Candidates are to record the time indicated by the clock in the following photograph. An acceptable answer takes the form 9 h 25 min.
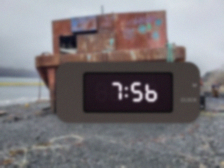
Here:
7 h 56 min
